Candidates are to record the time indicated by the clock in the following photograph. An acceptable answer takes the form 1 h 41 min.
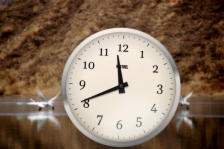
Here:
11 h 41 min
